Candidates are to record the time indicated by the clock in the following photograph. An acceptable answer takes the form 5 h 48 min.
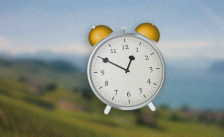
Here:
12 h 50 min
